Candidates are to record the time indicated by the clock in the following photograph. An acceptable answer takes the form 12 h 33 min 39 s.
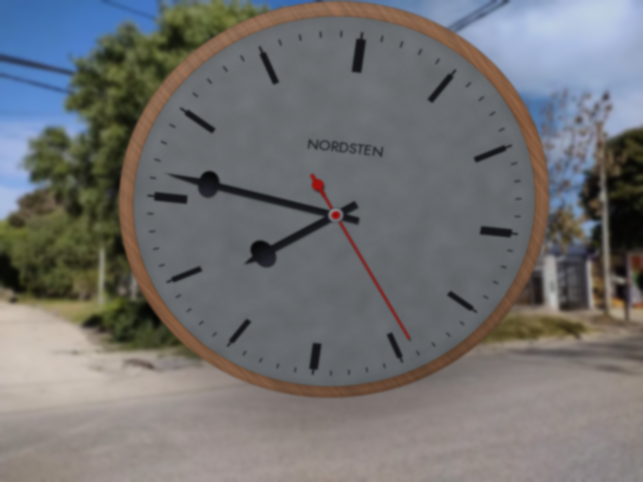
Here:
7 h 46 min 24 s
